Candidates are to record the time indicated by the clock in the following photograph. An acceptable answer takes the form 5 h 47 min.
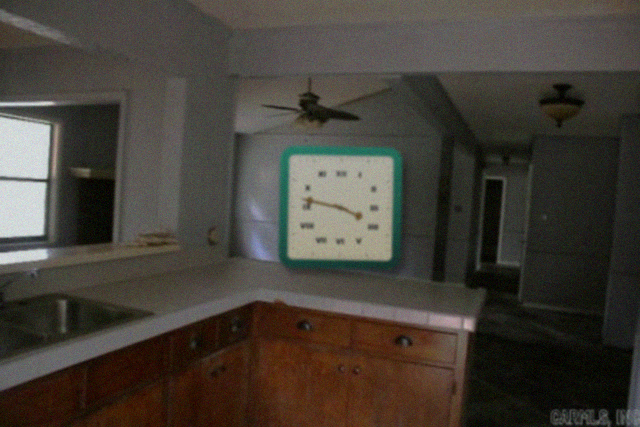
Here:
3 h 47 min
